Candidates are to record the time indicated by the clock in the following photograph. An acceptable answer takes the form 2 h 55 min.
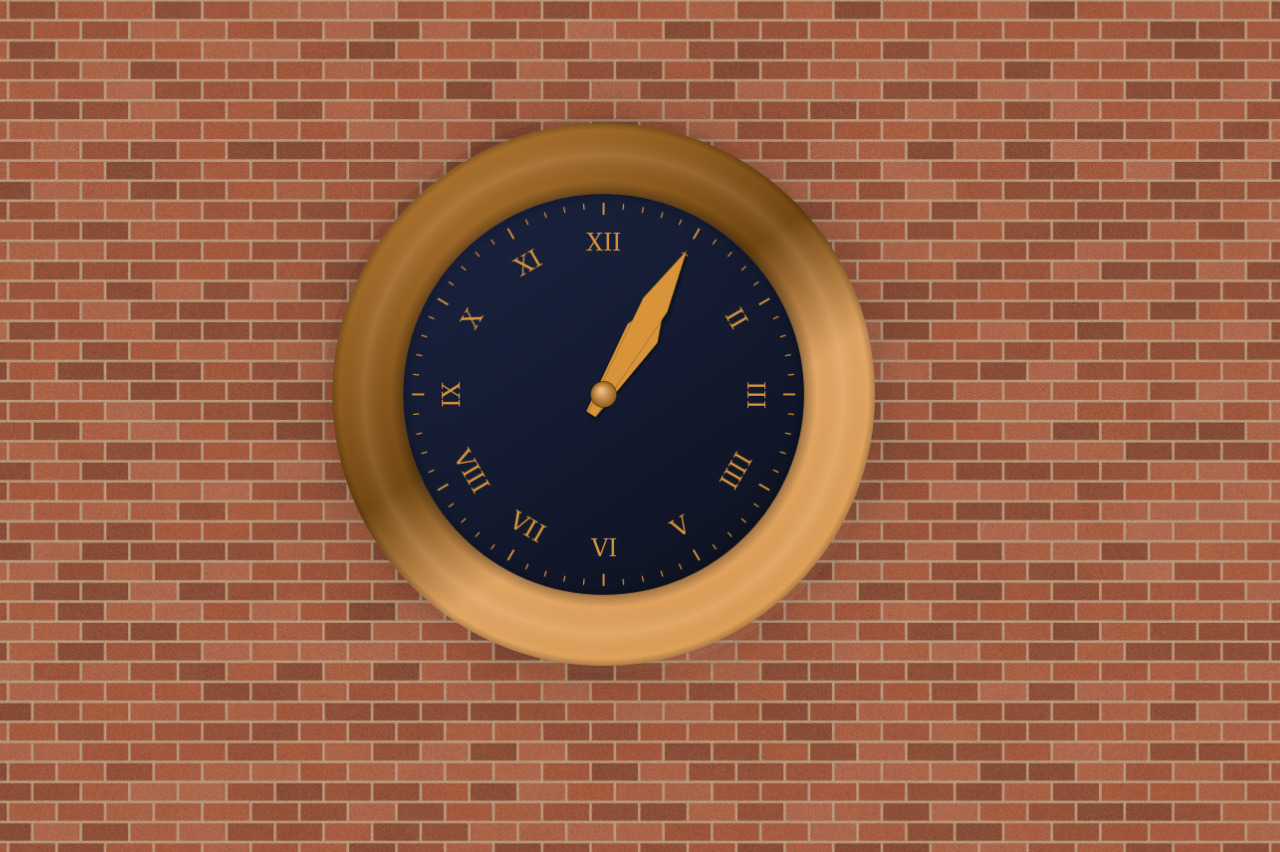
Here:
1 h 05 min
